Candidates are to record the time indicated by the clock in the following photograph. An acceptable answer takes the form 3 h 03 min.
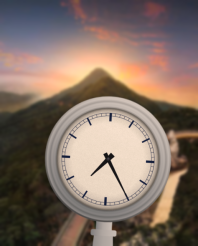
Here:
7 h 25 min
